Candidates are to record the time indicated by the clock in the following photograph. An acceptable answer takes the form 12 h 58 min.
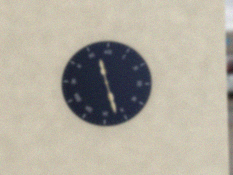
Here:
11 h 27 min
